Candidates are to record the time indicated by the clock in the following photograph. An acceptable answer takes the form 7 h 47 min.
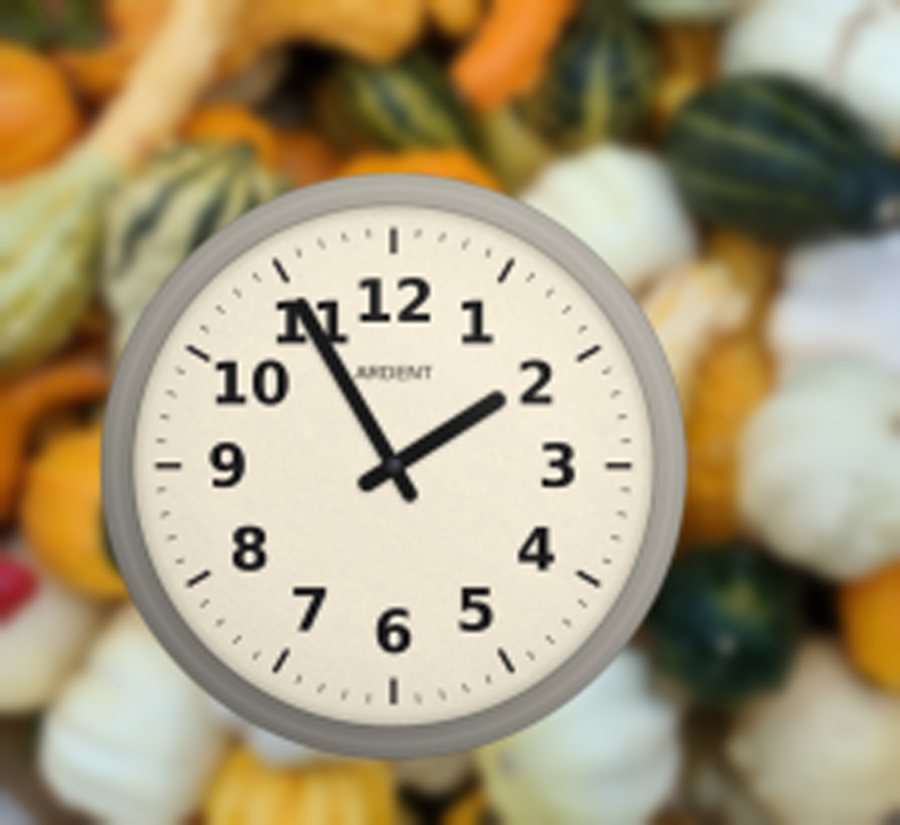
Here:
1 h 55 min
